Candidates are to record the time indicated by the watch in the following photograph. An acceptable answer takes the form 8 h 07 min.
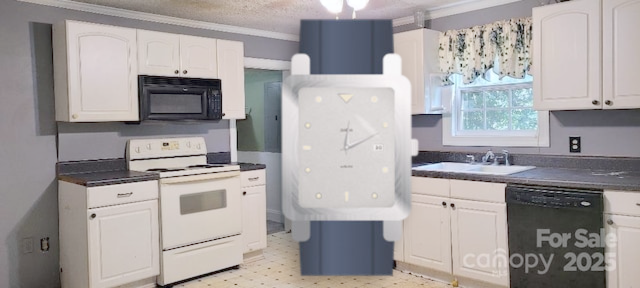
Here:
12 h 11 min
